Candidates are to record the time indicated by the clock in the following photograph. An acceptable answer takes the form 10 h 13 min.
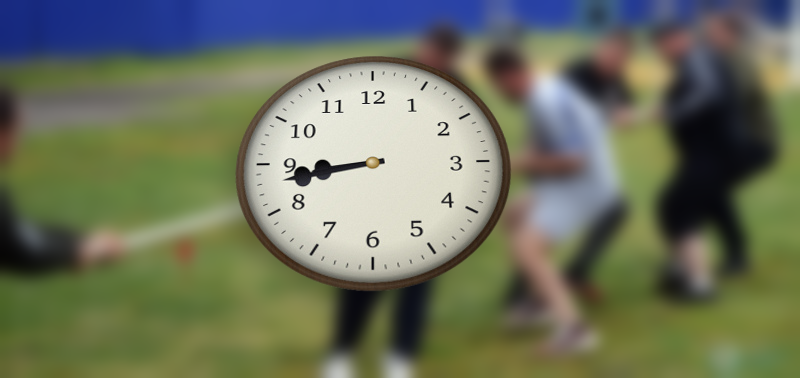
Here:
8 h 43 min
